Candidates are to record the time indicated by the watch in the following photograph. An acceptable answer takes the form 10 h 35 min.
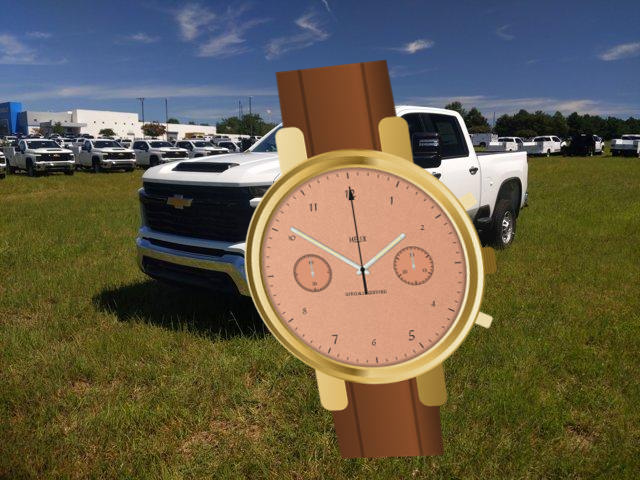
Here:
1 h 51 min
